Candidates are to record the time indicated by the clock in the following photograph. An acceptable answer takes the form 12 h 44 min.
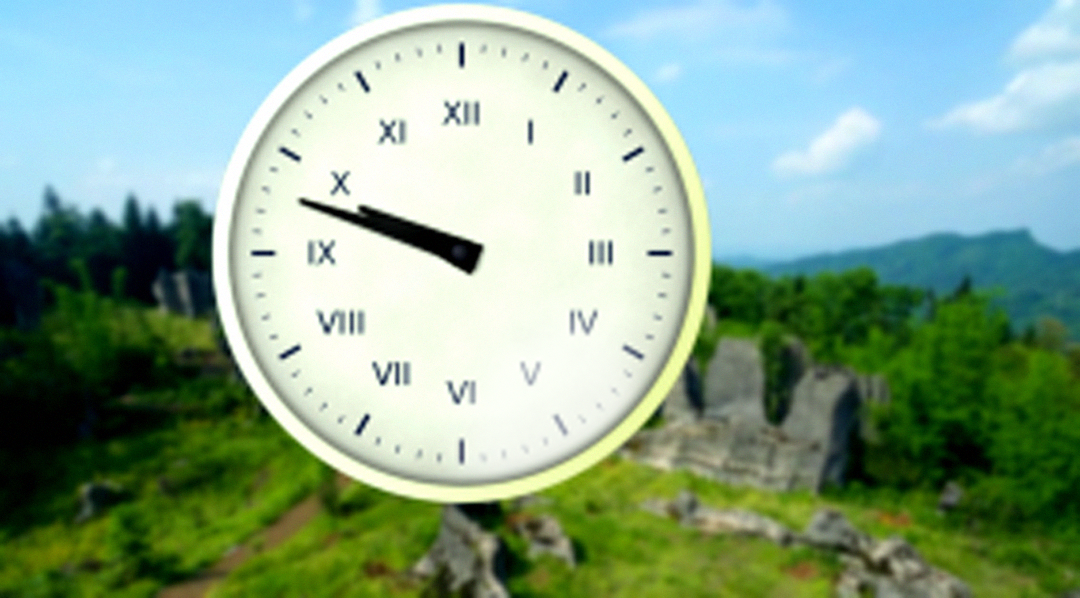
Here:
9 h 48 min
